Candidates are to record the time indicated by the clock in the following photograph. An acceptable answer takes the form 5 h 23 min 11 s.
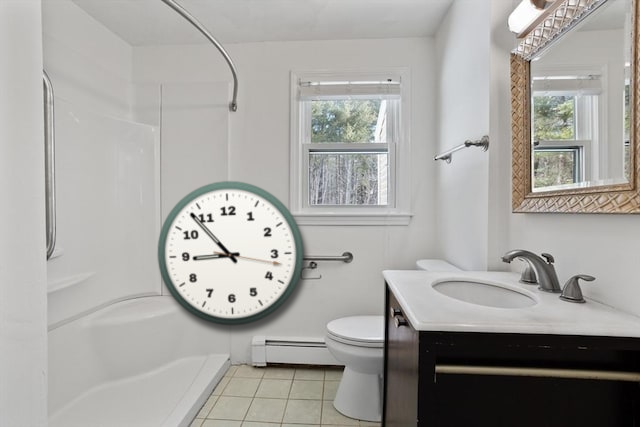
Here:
8 h 53 min 17 s
